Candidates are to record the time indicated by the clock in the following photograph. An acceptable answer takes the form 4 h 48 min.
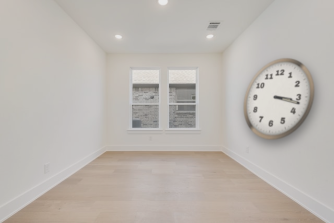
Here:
3 h 17 min
